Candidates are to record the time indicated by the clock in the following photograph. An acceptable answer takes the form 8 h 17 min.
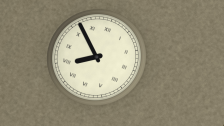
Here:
7 h 52 min
